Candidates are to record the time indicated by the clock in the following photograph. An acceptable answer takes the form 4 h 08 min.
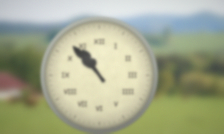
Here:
10 h 53 min
